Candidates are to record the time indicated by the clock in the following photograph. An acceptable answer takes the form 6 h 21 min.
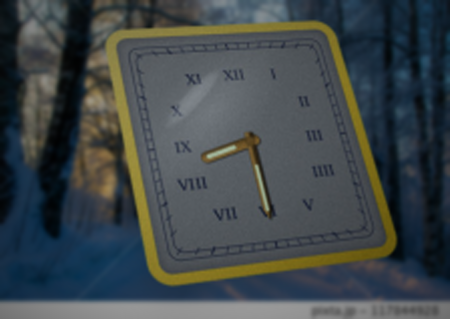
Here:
8 h 30 min
